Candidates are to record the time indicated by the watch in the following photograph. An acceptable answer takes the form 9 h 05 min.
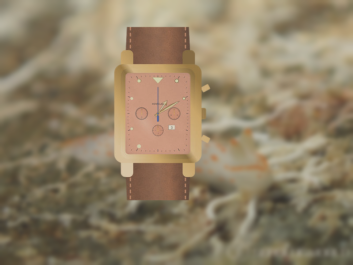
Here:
1 h 10 min
